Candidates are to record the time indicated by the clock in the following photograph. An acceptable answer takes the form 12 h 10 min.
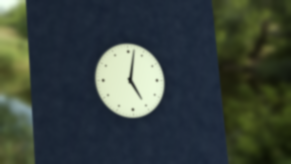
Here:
5 h 02 min
